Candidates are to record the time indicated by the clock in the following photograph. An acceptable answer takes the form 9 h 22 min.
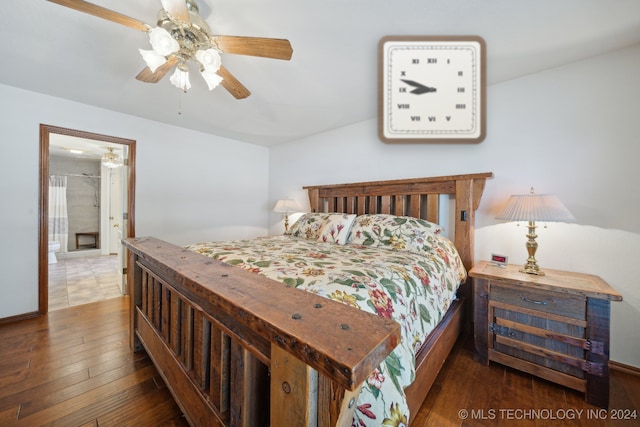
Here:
8 h 48 min
